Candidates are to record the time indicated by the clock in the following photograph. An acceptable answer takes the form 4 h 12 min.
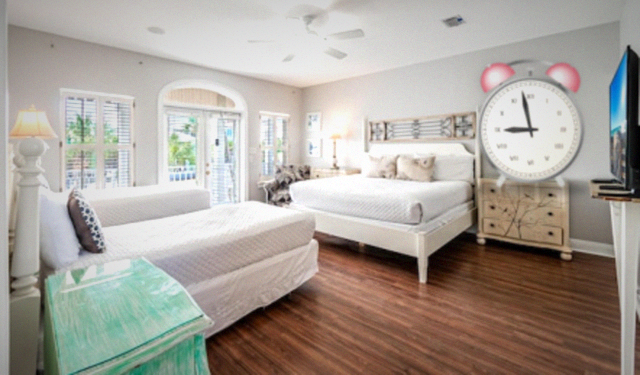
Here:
8 h 58 min
